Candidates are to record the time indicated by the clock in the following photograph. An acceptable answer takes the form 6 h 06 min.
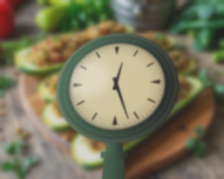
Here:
12 h 27 min
